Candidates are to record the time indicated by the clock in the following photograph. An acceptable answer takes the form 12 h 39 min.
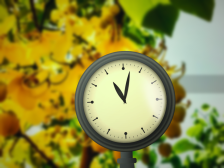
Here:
11 h 02 min
